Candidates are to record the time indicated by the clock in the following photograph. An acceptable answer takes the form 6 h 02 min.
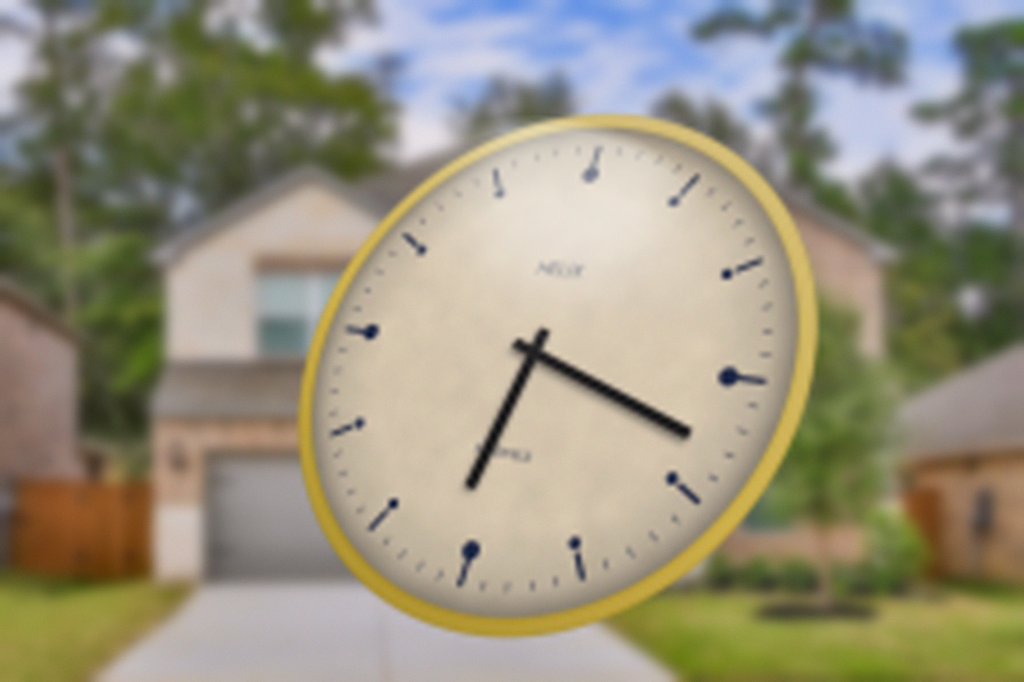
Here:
6 h 18 min
